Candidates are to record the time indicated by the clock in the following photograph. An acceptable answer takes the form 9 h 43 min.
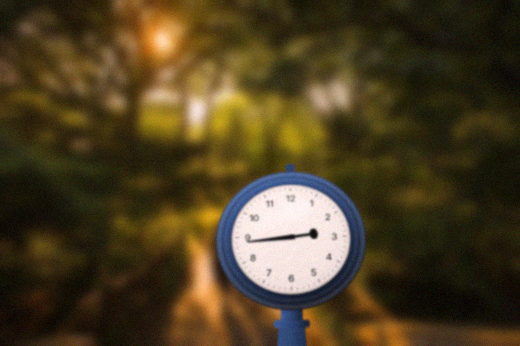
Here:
2 h 44 min
